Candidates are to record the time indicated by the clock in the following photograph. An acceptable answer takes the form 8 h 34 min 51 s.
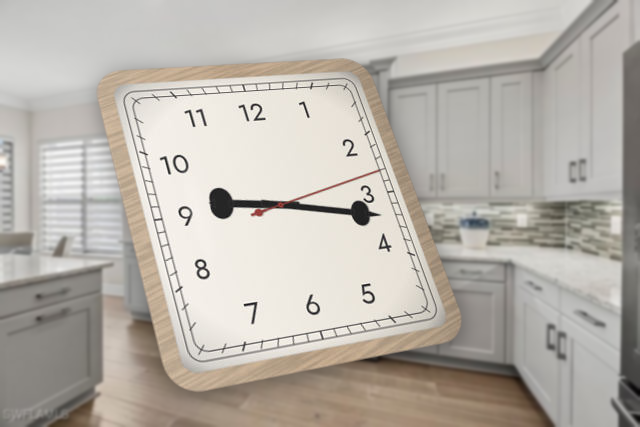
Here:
9 h 17 min 13 s
